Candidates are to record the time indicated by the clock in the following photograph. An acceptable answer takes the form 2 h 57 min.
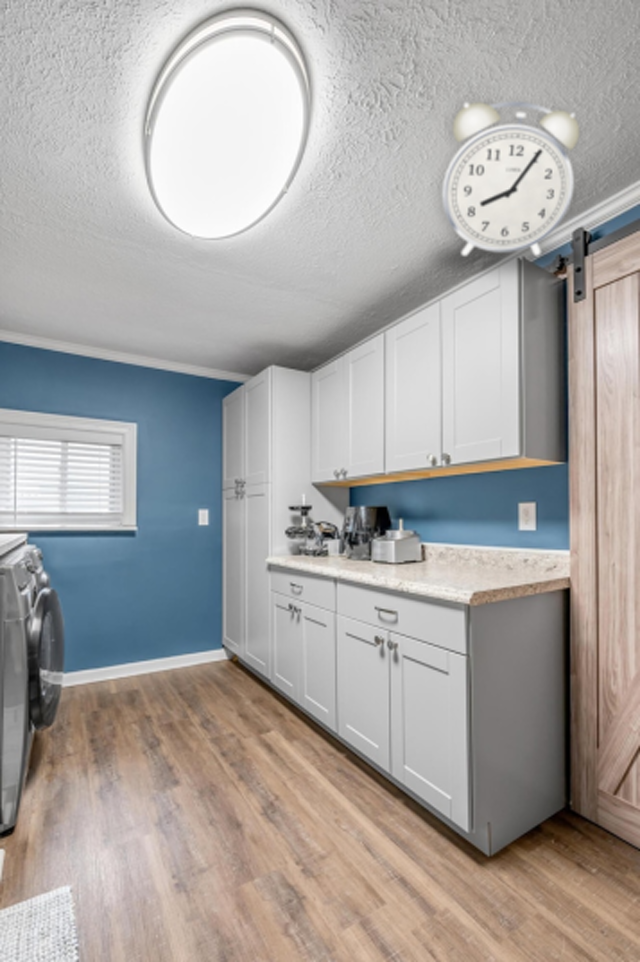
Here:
8 h 05 min
